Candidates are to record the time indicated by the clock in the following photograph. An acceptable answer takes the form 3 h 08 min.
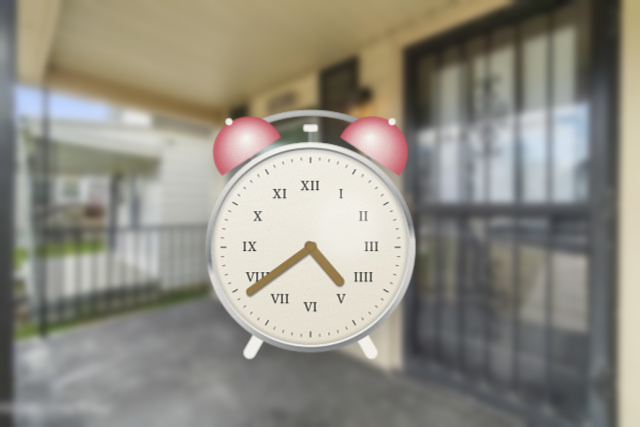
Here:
4 h 39 min
